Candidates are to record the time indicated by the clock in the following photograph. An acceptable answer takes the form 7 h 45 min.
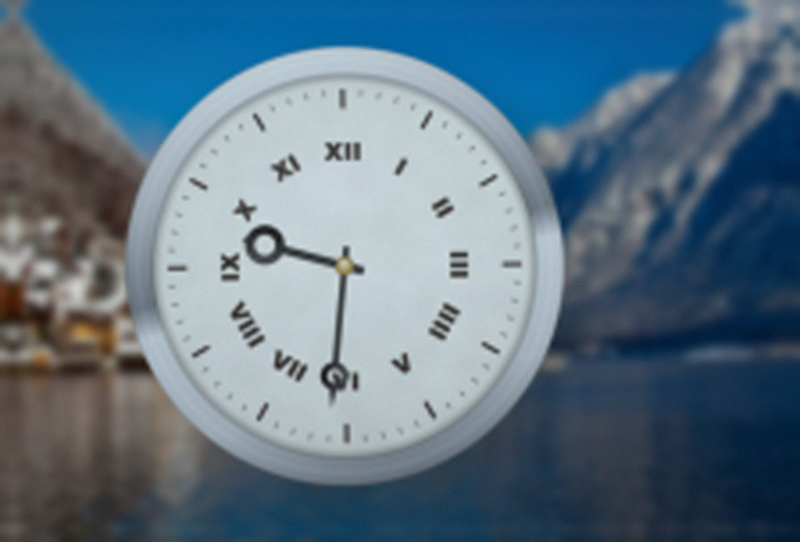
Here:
9 h 31 min
